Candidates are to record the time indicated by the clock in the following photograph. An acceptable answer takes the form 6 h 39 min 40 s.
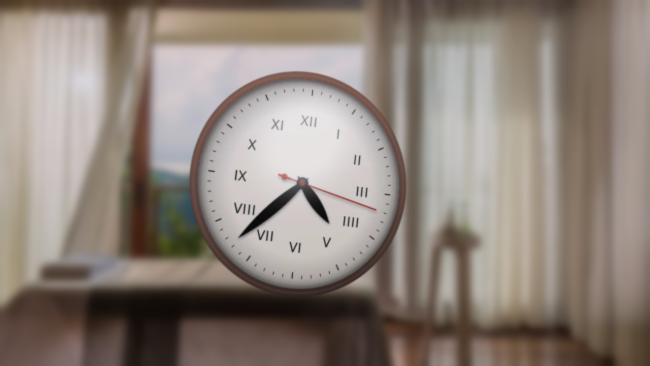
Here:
4 h 37 min 17 s
